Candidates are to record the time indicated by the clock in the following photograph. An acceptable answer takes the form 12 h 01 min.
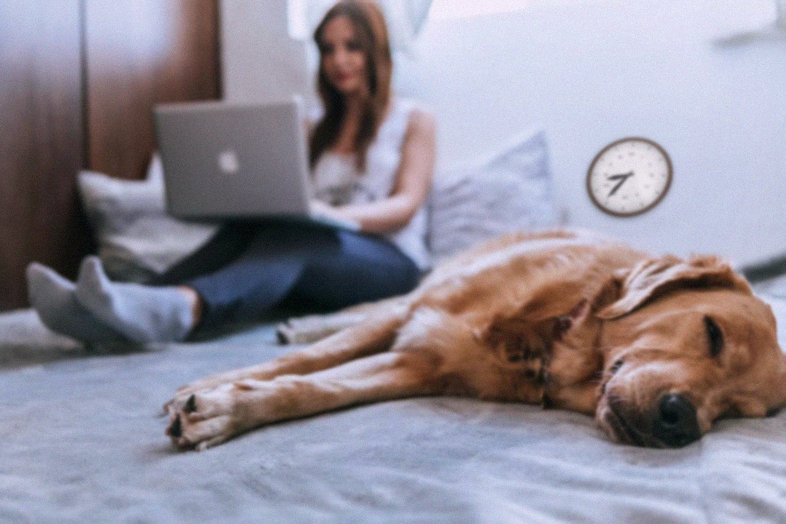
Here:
8 h 36 min
